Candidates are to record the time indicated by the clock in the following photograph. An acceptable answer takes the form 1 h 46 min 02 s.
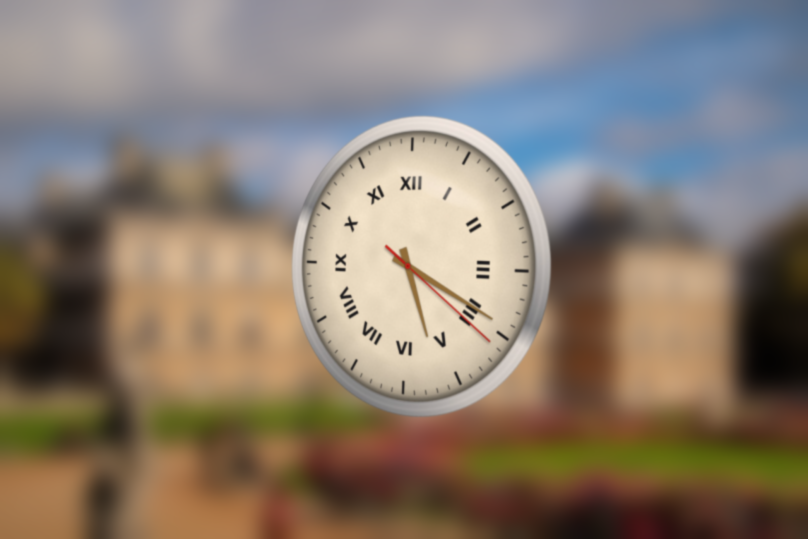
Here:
5 h 19 min 21 s
